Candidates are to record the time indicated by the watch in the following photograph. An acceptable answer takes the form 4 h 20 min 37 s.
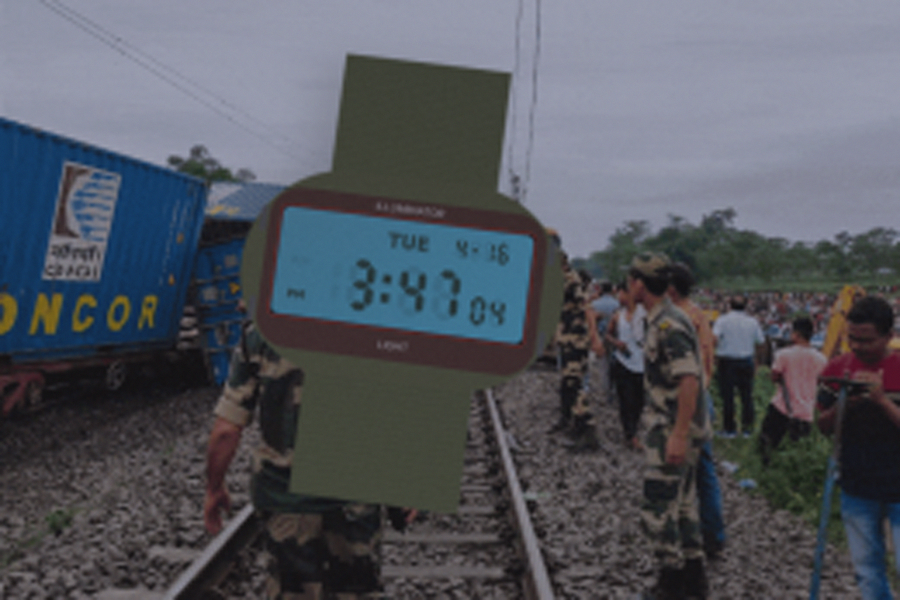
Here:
3 h 47 min 04 s
